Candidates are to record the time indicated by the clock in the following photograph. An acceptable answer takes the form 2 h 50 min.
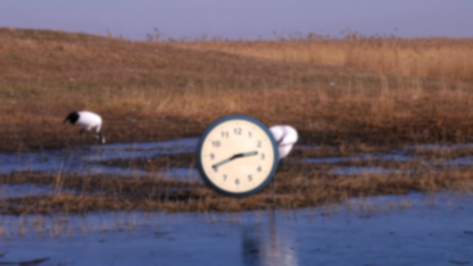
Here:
2 h 41 min
